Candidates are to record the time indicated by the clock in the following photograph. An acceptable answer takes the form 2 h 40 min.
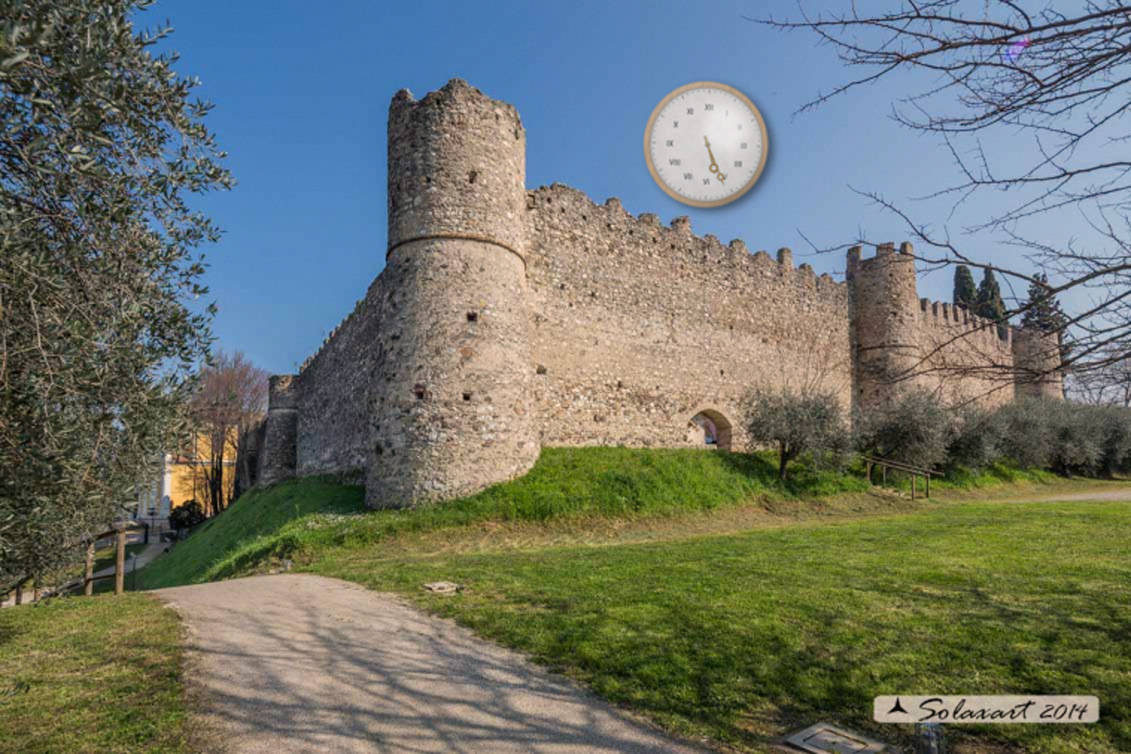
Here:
5 h 26 min
